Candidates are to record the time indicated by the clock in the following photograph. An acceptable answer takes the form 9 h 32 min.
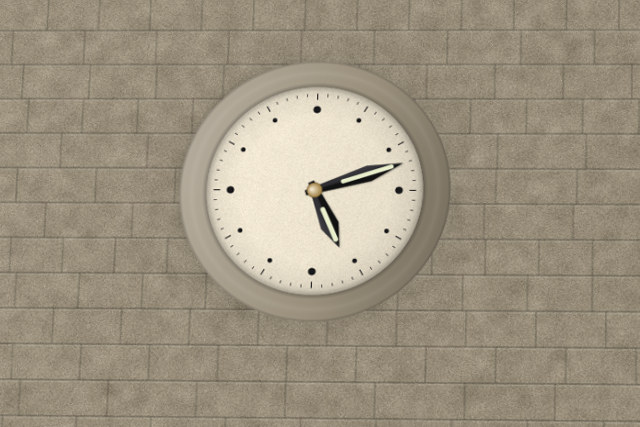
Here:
5 h 12 min
